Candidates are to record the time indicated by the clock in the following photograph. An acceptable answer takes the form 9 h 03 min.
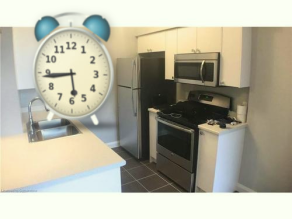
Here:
5 h 44 min
